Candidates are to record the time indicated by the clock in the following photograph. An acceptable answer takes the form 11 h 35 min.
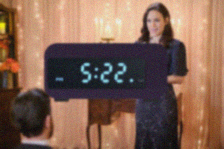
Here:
5 h 22 min
